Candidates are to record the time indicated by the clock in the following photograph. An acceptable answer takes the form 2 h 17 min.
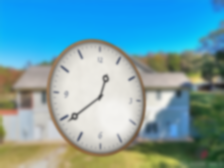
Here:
12 h 39 min
